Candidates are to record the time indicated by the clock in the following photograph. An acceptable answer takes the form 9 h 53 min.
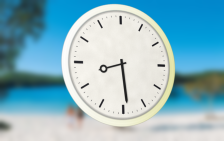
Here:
8 h 29 min
